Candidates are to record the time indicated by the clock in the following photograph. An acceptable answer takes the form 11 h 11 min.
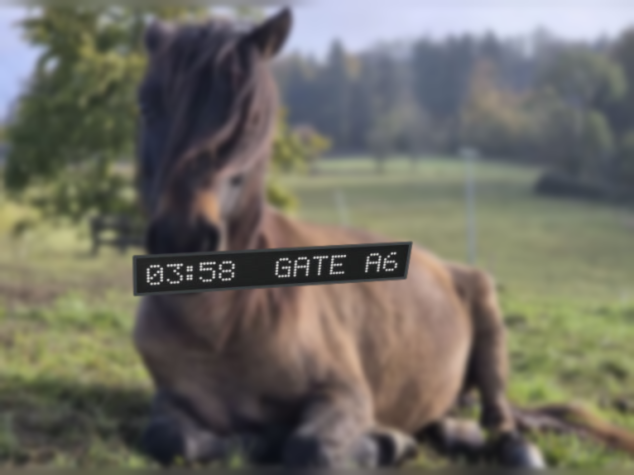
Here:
3 h 58 min
